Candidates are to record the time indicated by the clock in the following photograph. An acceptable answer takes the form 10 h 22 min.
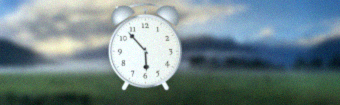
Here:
5 h 53 min
